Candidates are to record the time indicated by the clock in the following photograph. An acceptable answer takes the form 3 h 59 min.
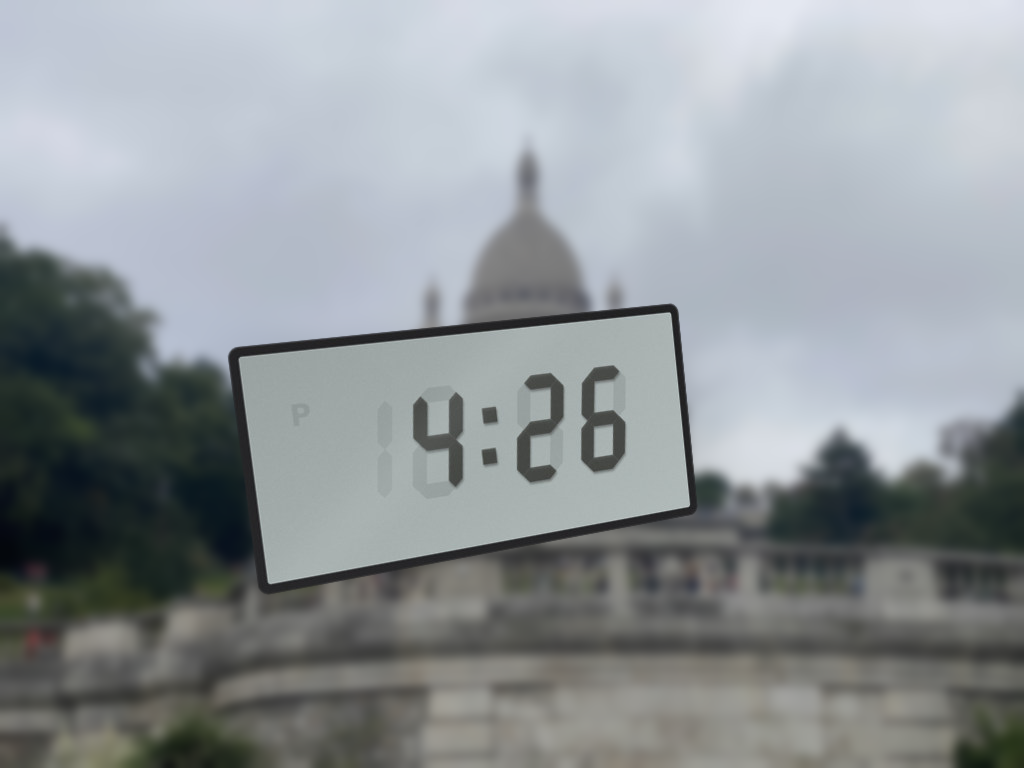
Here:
4 h 26 min
